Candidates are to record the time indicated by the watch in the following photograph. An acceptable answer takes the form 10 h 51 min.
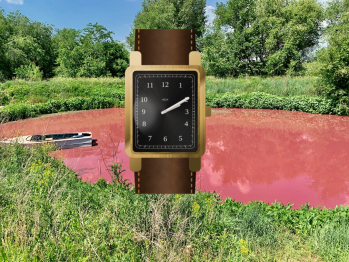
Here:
2 h 10 min
